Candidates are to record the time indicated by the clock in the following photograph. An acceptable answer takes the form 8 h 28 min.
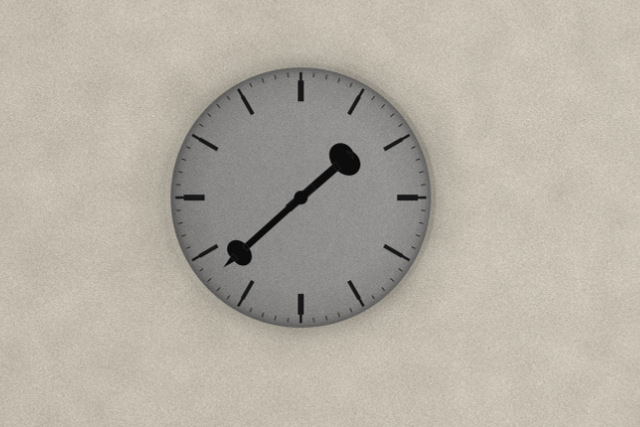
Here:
1 h 38 min
